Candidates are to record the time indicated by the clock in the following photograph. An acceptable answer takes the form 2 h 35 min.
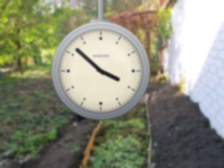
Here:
3 h 52 min
